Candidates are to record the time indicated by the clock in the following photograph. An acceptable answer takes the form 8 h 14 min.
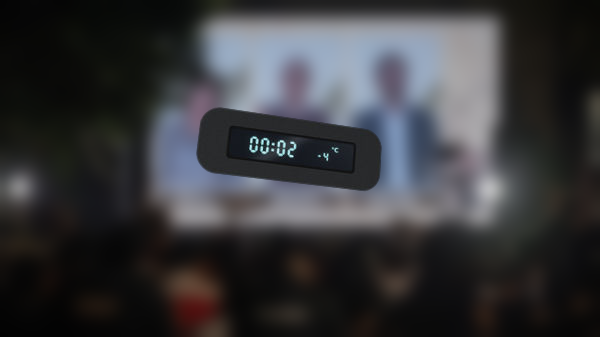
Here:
0 h 02 min
